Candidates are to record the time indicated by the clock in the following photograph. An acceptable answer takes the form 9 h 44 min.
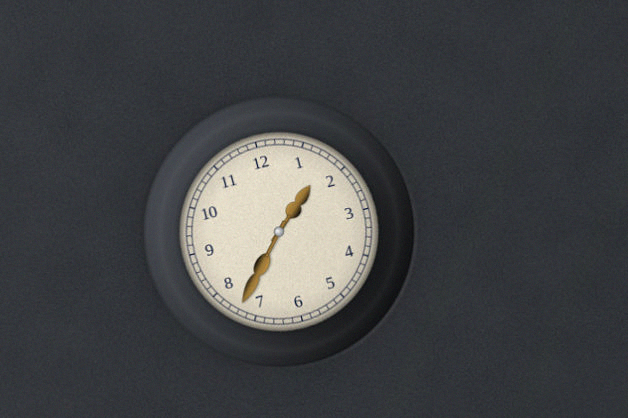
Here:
1 h 37 min
